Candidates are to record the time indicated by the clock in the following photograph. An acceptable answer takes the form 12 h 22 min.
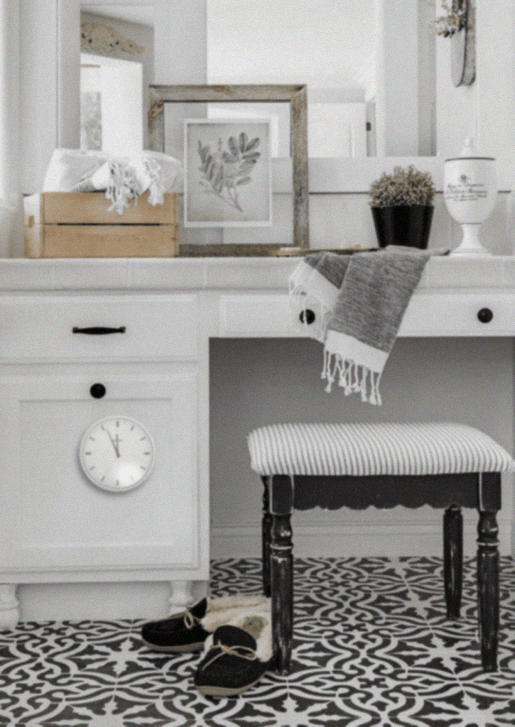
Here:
11 h 56 min
